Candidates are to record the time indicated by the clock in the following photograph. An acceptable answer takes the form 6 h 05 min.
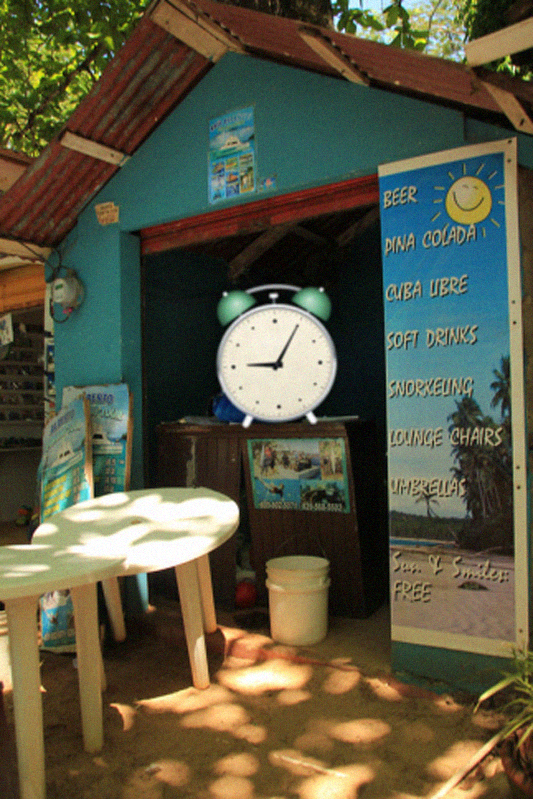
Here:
9 h 05 min
